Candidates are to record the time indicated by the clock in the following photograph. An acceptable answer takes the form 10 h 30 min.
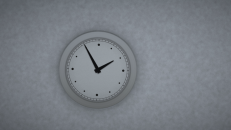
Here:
1 h 55 min
